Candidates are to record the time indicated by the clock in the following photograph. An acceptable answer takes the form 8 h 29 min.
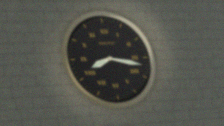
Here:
8 h 17 min
